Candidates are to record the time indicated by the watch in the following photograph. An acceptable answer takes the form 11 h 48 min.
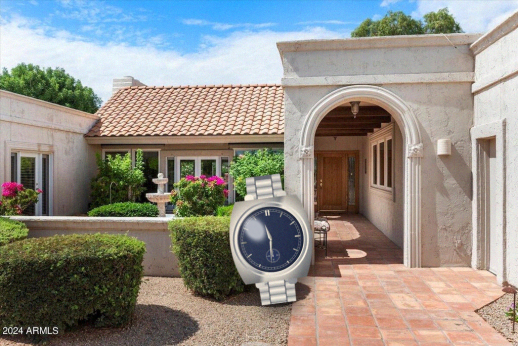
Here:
11 h 31 min
